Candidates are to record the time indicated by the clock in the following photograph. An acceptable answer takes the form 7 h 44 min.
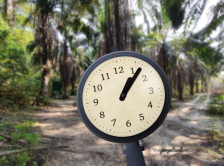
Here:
1 h 07 min
